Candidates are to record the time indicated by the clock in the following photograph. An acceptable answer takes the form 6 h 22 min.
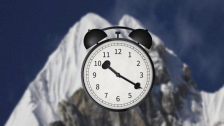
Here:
10 h 20 min
